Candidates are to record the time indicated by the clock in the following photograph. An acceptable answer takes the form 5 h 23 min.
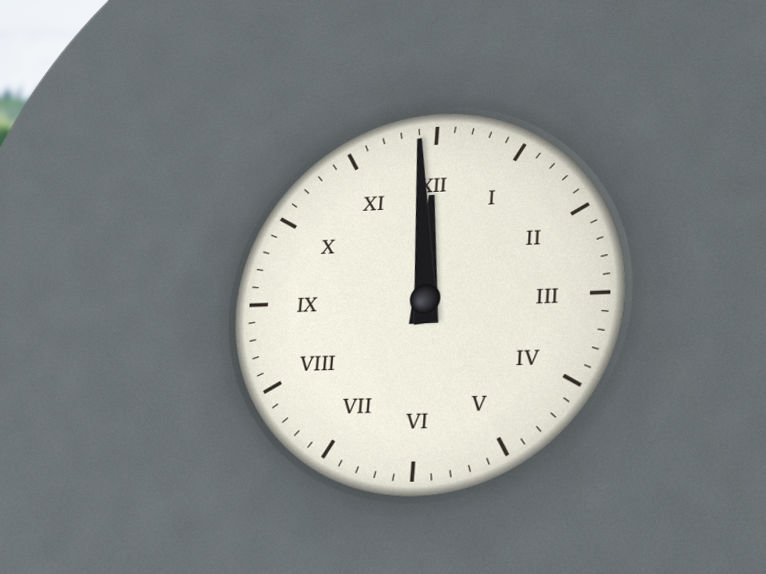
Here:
11 h 59 min
